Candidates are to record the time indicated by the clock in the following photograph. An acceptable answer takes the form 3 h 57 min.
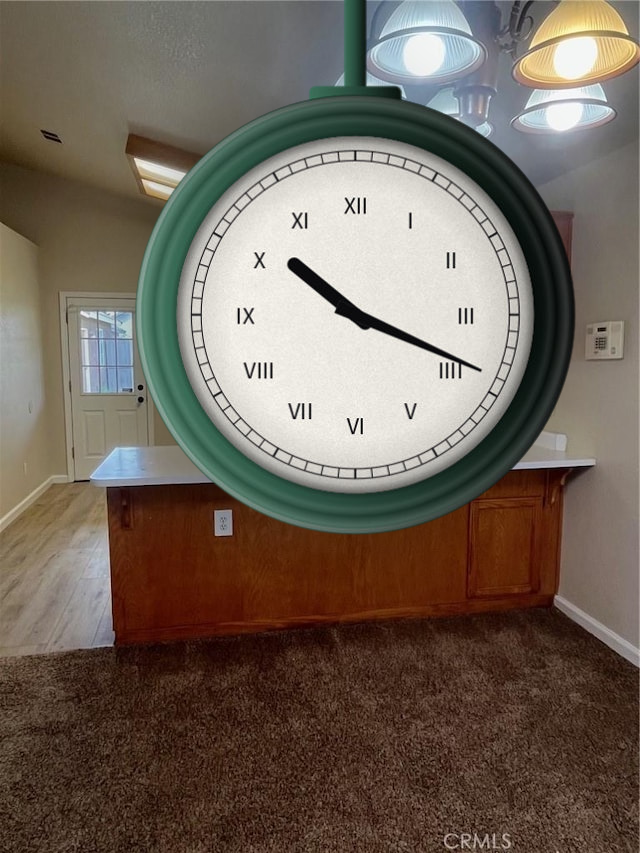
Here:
10 h 19 min
